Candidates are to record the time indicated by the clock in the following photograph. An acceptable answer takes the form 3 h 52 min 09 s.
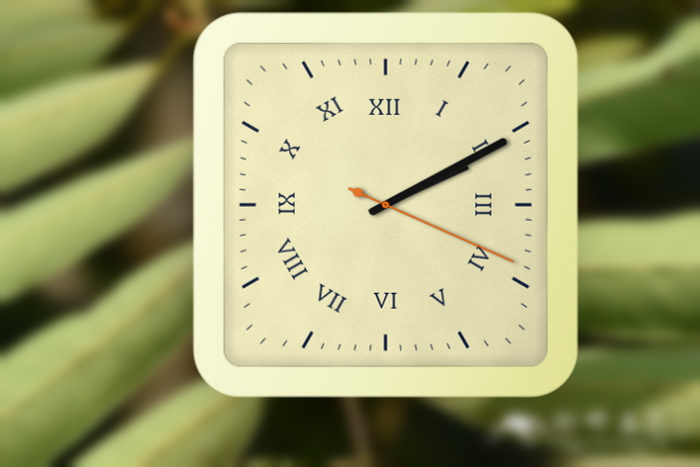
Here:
2 h 10 min 19 s
